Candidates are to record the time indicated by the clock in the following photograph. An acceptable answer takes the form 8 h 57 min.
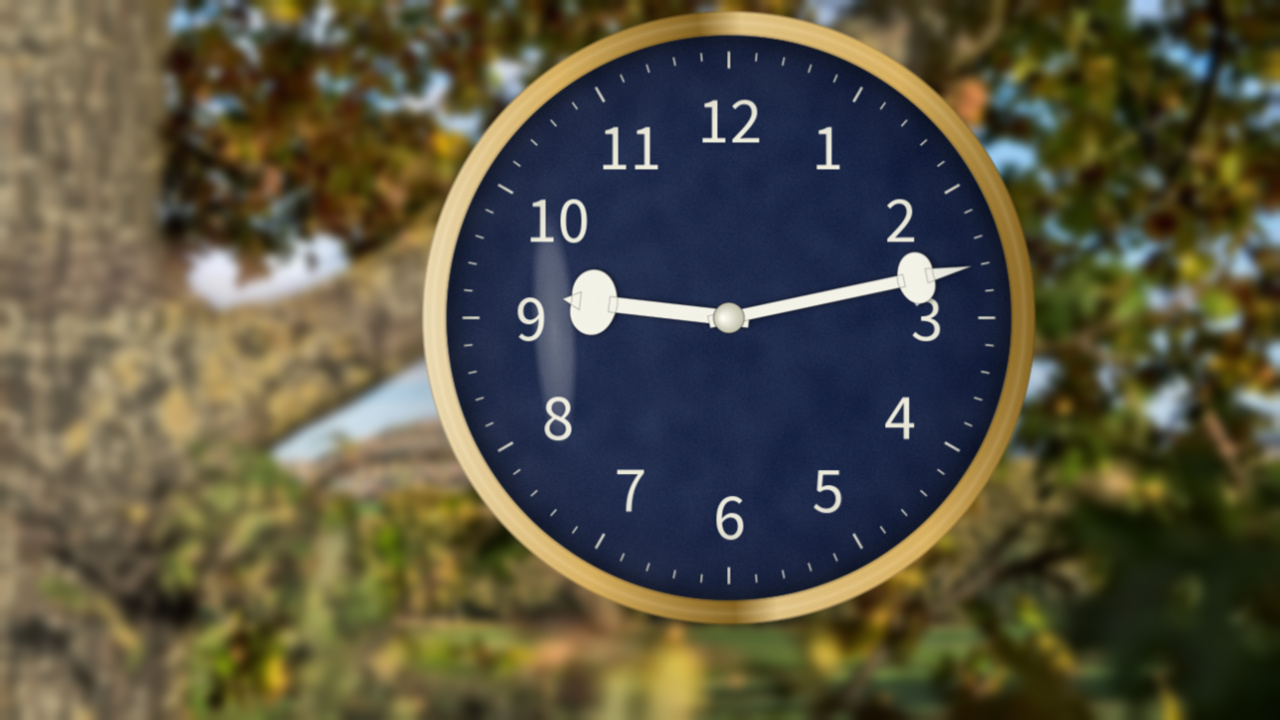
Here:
9 h 13 min
